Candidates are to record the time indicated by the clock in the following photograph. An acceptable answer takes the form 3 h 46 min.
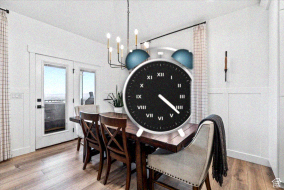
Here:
4 h 22 min
